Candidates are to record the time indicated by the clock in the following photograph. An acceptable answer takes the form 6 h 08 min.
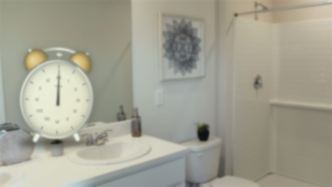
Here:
12 h 00 min
